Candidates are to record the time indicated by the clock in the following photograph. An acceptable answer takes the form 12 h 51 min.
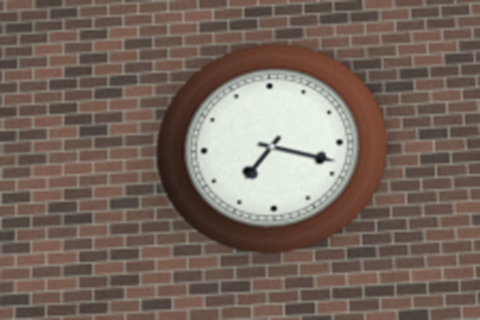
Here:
7 h 18 min
